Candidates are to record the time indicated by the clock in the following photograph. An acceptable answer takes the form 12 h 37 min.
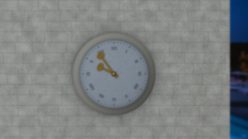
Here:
9 h 54 min
